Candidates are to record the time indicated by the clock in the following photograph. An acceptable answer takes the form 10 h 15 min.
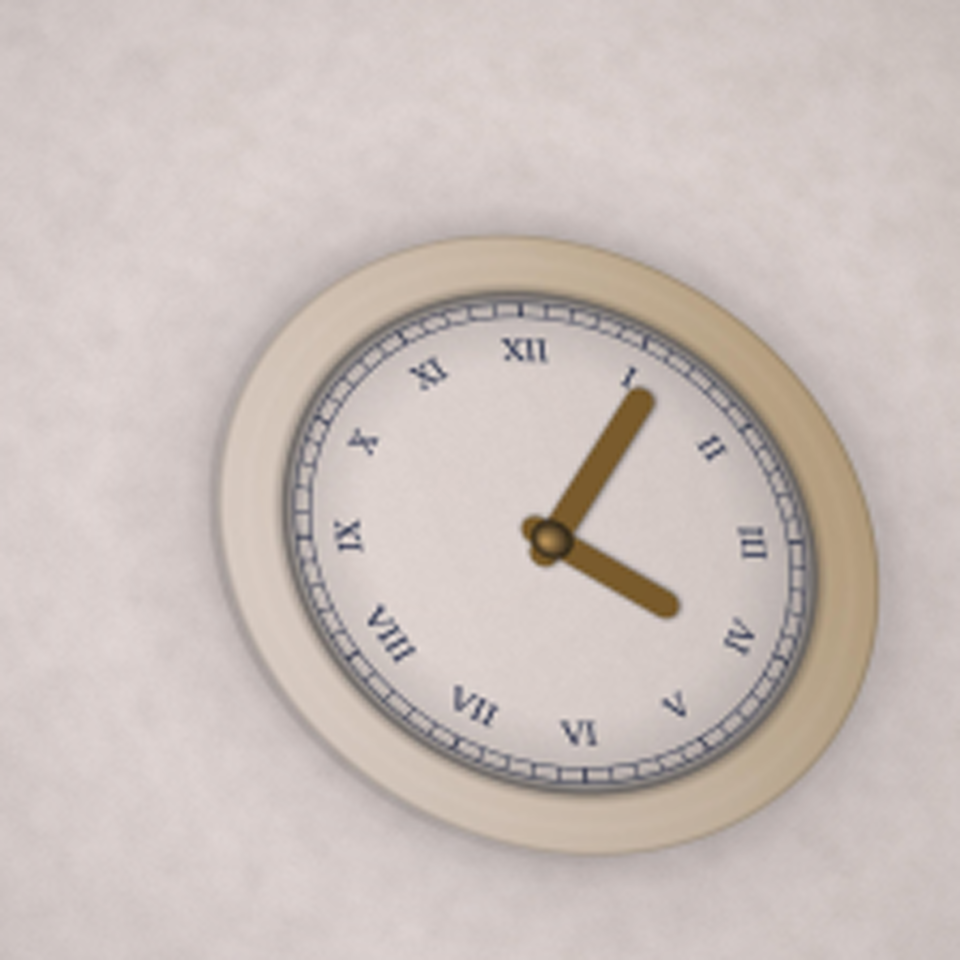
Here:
4 h 06 min
